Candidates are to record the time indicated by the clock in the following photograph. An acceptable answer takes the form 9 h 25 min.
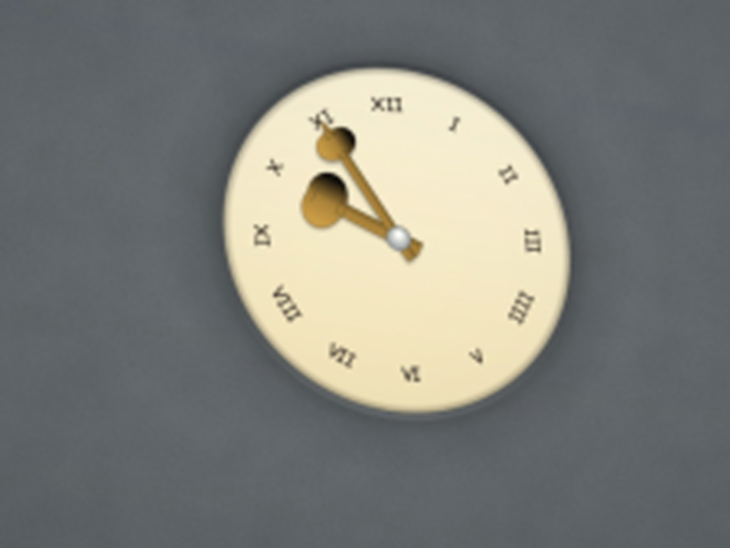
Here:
9 h 55 min
